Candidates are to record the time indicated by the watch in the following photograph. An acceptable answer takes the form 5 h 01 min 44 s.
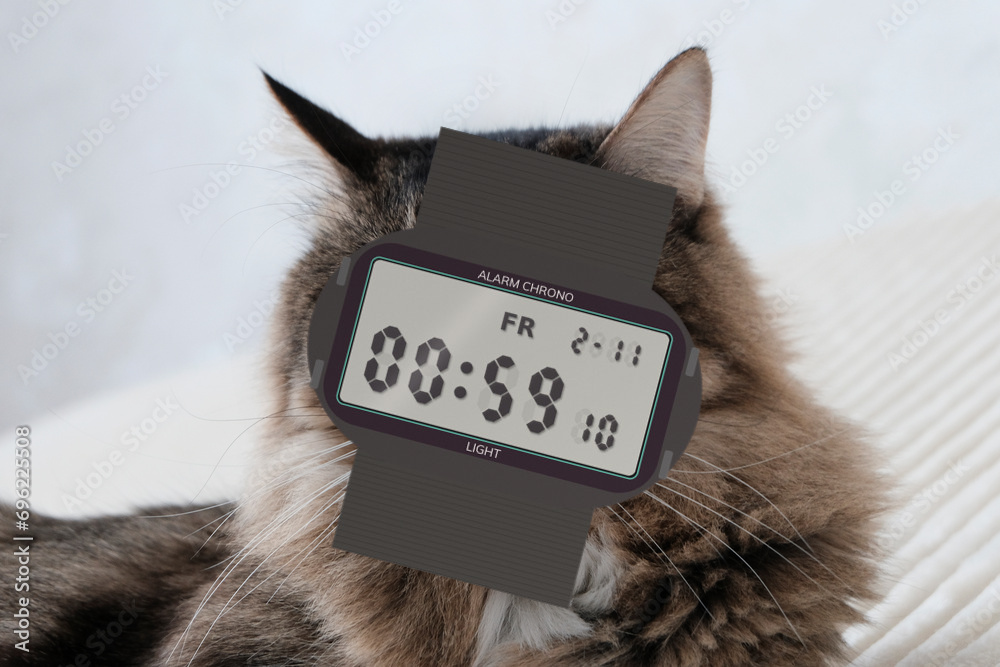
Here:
0 h 59 min 10 s
